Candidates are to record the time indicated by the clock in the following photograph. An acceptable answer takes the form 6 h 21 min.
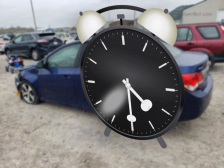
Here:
4 h 30 min
